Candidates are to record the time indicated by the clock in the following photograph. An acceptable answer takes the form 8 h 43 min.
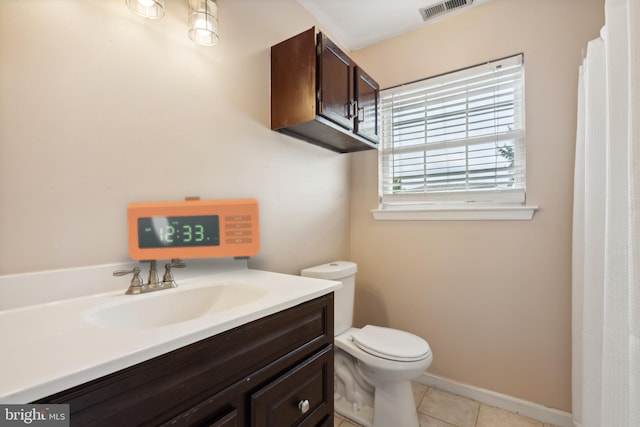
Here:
12 h 33 min
